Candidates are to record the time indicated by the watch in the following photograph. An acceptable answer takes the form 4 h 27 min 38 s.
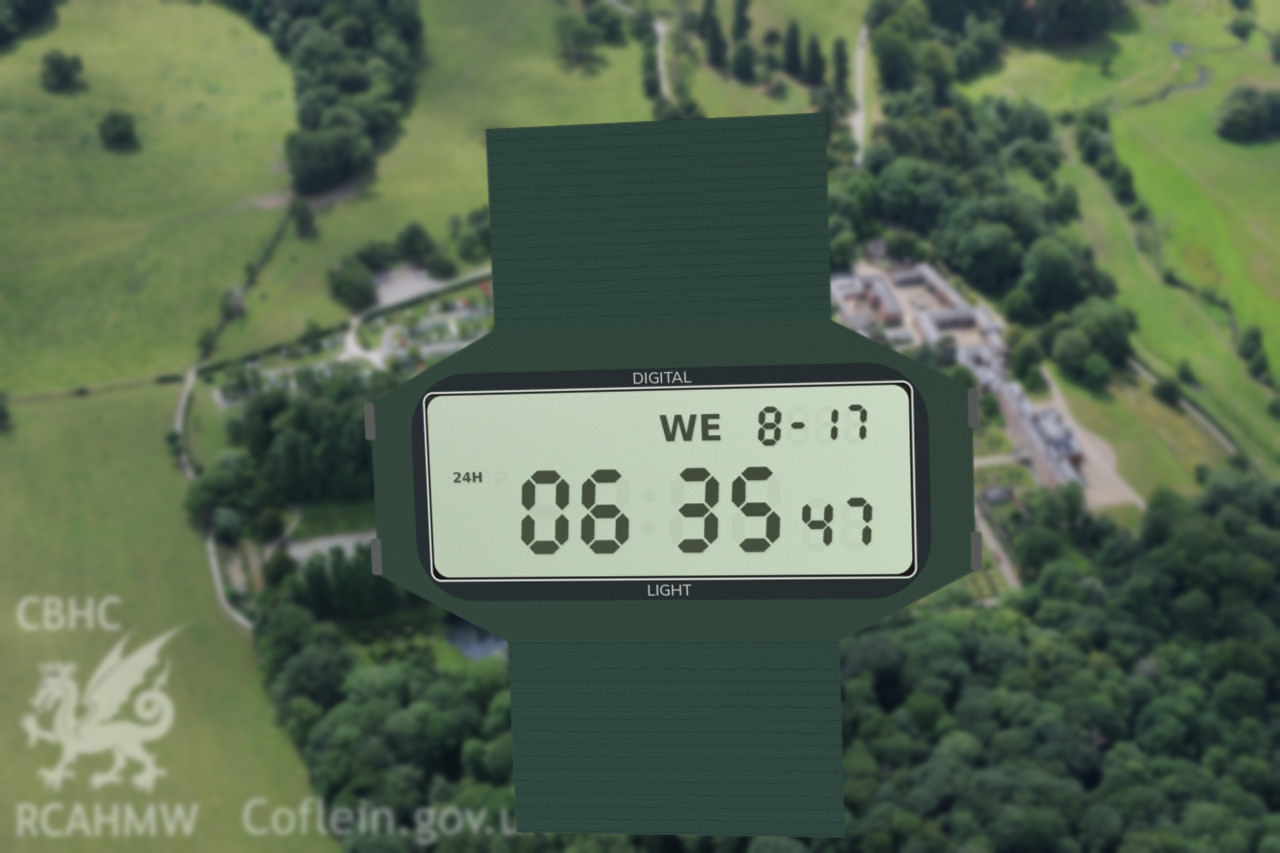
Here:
6 h 35 min 47 s
